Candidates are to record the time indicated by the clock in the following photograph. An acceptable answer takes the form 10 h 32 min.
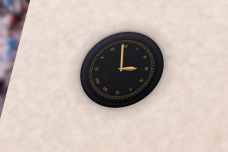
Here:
2 h 59 min
